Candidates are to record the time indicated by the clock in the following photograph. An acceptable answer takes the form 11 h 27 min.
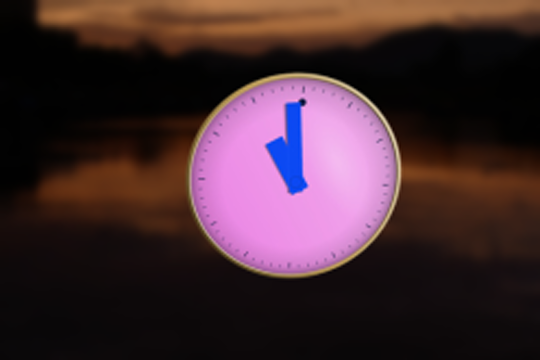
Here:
10 h 59 min
